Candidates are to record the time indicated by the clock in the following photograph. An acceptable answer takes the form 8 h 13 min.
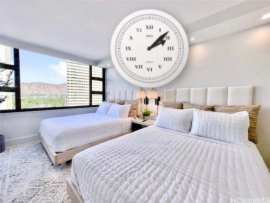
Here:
2 h 08 min
